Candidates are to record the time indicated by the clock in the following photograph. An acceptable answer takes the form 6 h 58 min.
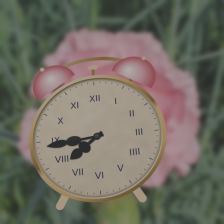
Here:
7 h 44 min
